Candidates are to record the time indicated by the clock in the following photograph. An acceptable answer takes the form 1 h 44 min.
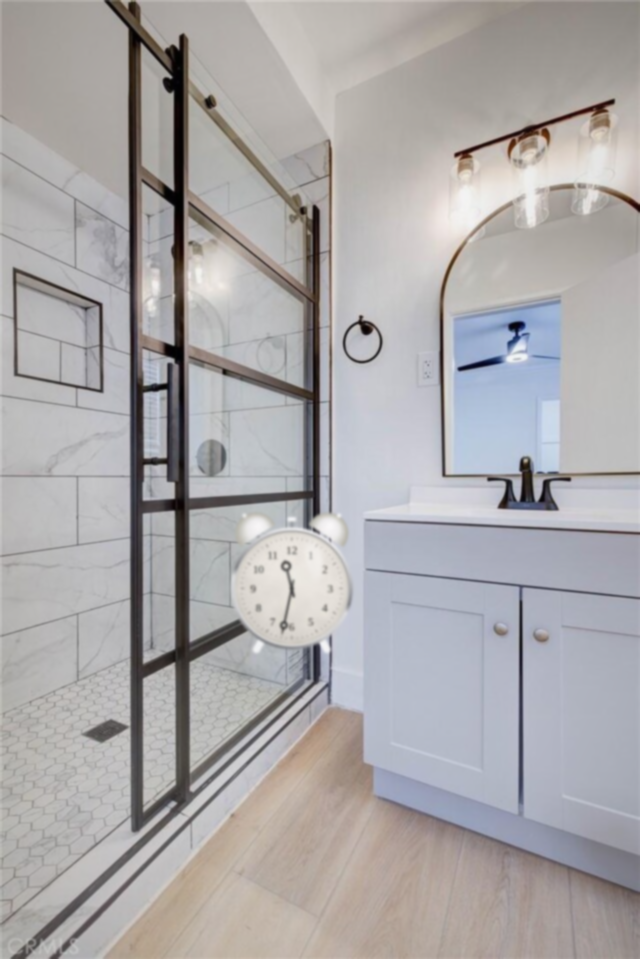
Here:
11 h 32 min
